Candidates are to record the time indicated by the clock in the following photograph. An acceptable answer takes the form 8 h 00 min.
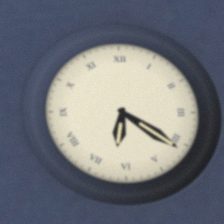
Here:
6 h 21 min
